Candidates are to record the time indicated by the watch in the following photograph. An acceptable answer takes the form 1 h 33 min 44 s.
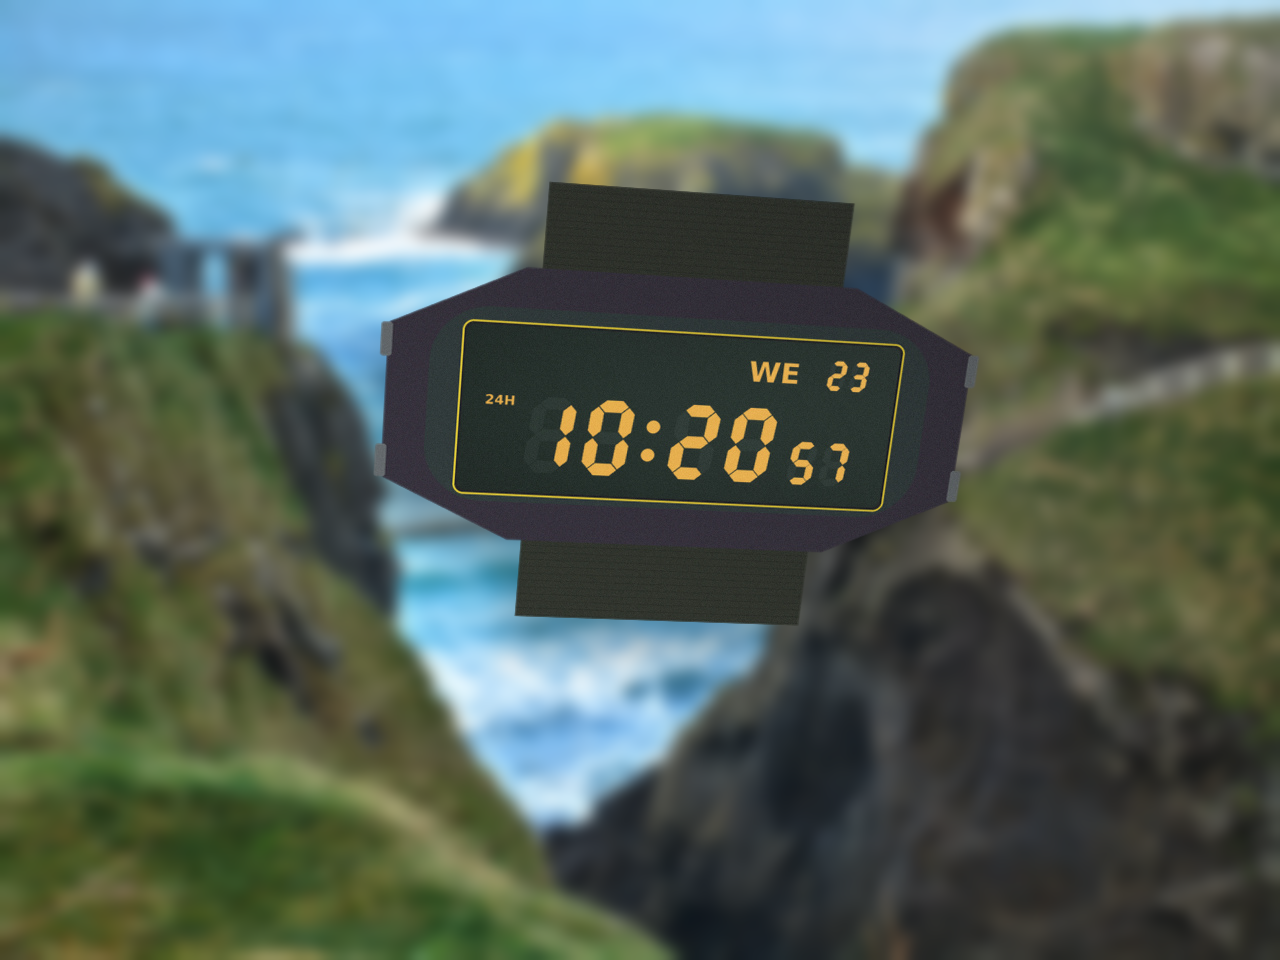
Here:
10 h 20 min 57 s
